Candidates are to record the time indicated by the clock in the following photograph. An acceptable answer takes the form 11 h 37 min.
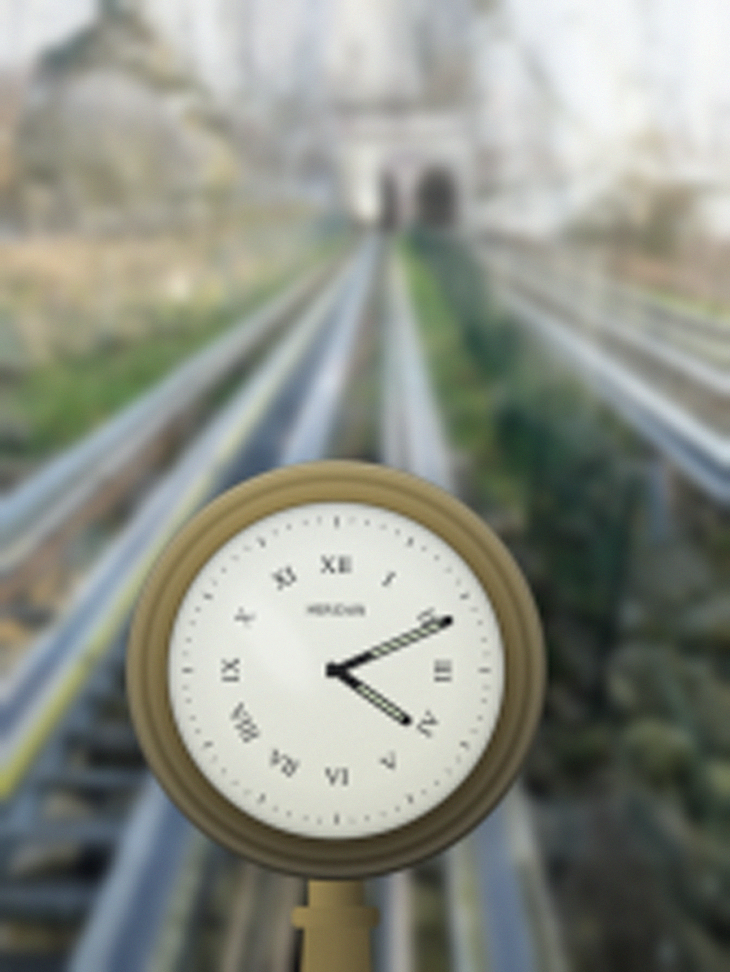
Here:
4 h 11 min
